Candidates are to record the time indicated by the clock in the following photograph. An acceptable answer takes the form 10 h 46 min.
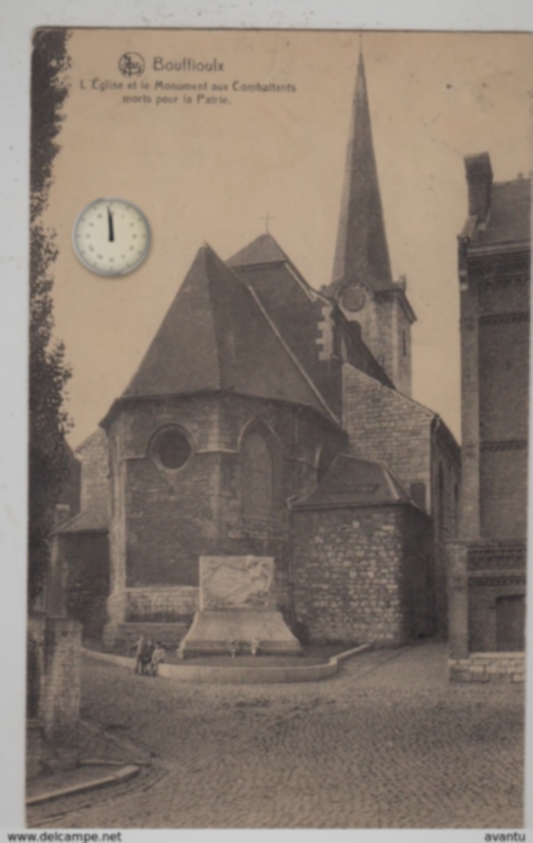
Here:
11 h 59 min
